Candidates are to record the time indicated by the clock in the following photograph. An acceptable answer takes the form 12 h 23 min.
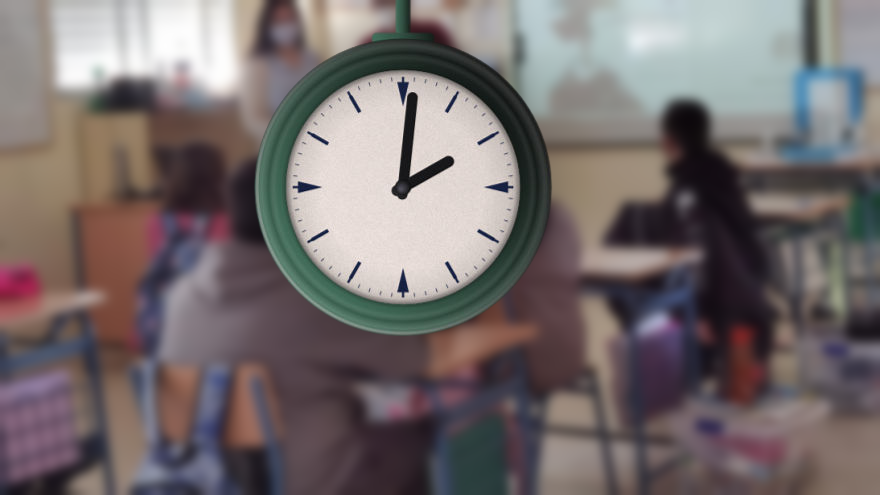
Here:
2 h 01 min
